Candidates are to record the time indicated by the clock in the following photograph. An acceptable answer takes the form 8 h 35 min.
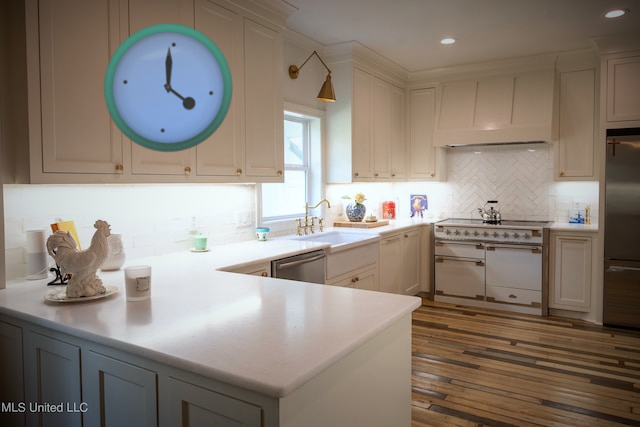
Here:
3 h 59 min
